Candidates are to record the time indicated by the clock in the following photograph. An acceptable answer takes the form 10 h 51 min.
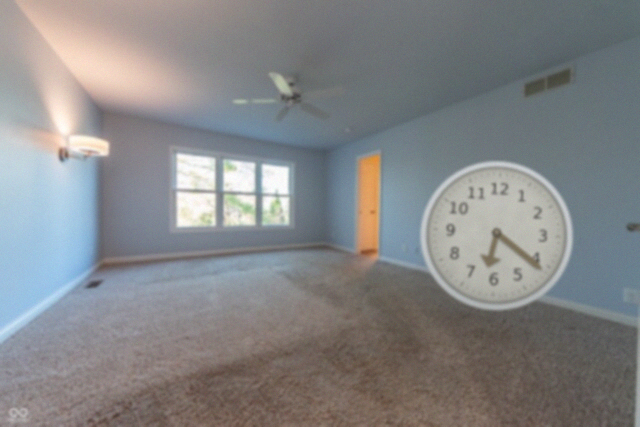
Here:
6 h 21 min
